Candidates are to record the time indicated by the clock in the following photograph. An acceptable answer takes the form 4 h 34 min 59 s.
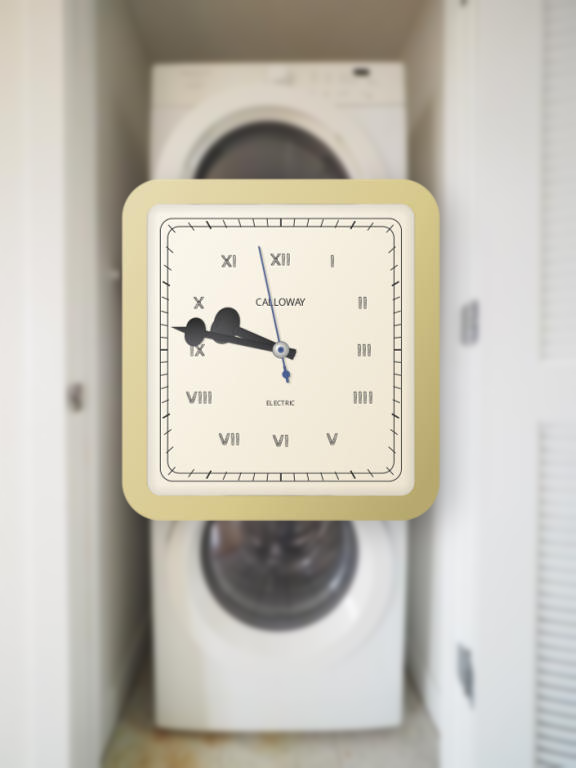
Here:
9 h 46 min 58 s
